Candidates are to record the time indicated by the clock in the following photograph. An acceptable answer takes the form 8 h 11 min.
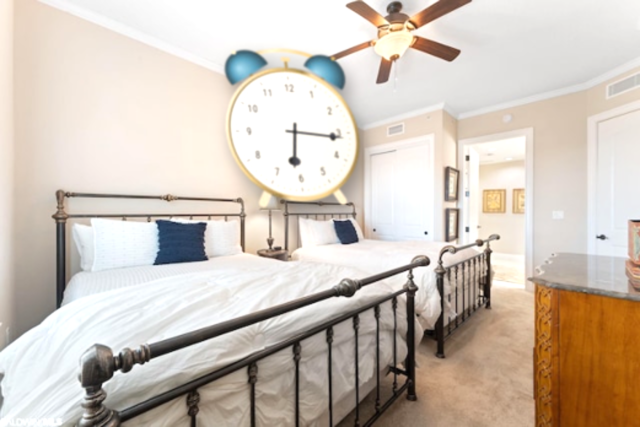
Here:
6 h 16 min
